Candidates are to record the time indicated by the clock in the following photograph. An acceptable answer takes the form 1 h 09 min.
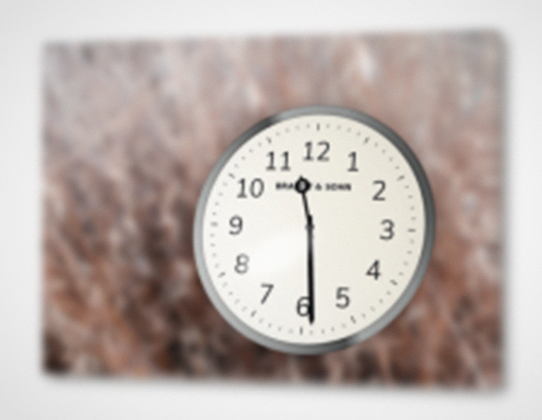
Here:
11 h 29 min
